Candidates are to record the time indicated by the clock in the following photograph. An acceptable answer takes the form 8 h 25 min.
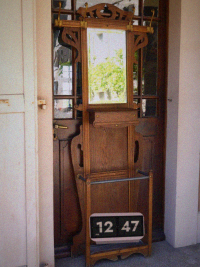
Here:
12 h 47 min
